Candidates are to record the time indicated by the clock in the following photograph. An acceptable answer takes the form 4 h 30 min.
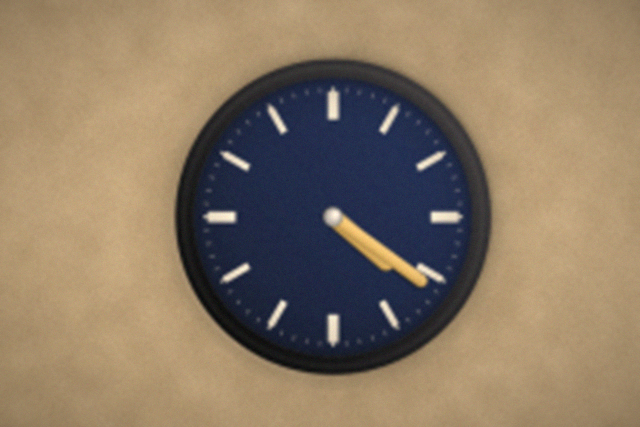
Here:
4 h 21 min
